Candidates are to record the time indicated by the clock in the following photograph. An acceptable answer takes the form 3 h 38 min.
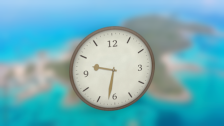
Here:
9 h 32 min
